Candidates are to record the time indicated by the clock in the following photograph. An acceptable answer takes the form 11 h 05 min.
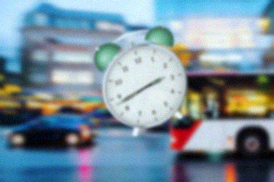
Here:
2 h 43 min
